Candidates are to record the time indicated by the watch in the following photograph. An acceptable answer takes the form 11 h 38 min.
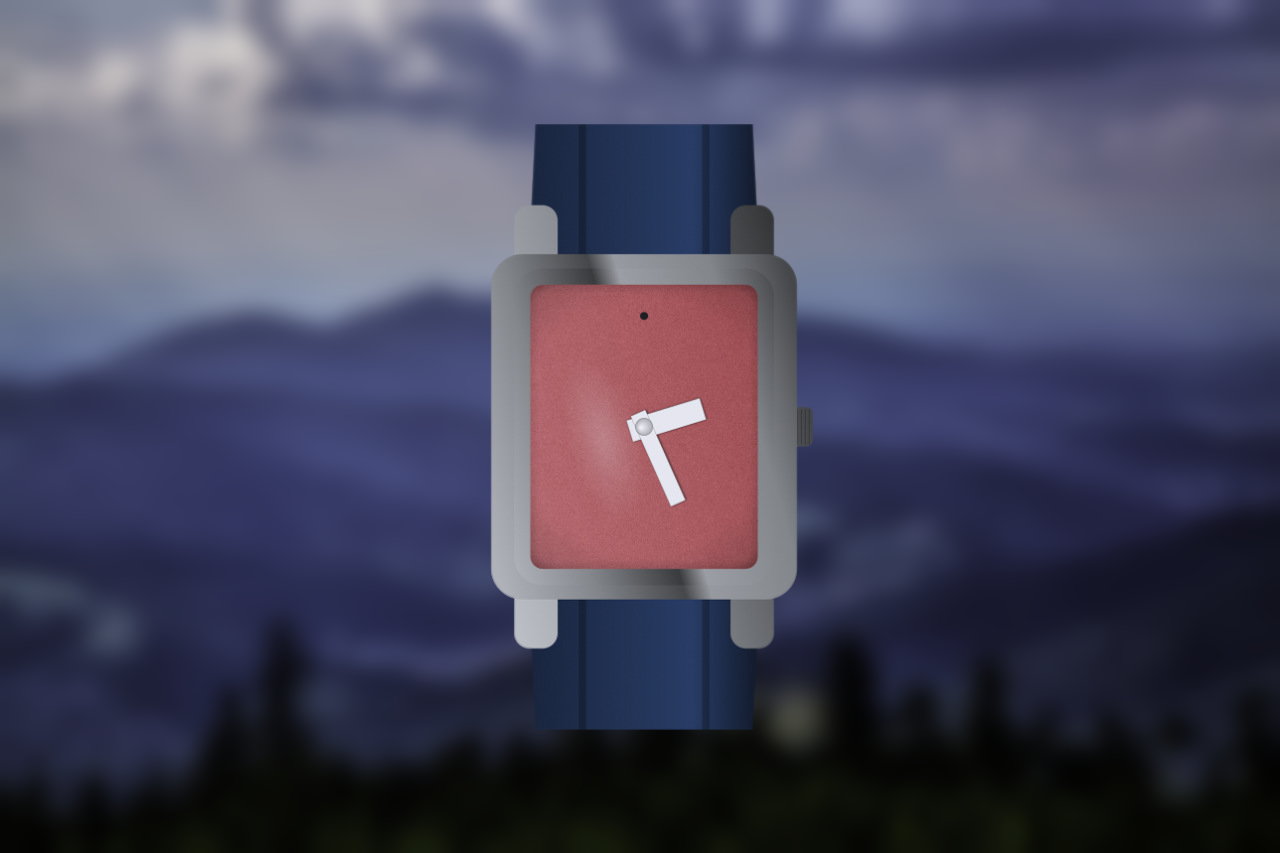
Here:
2 h 26 min
